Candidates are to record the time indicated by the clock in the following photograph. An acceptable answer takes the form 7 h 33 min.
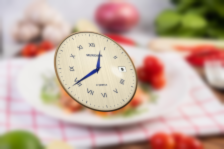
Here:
12 h 40 min
